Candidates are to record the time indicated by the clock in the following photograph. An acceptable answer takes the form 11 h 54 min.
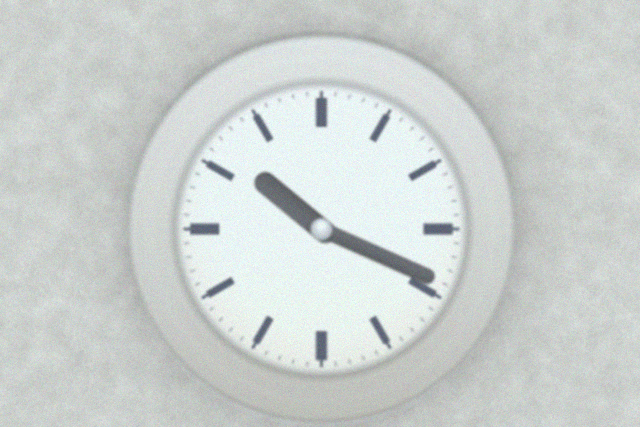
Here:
10 h 19 min
